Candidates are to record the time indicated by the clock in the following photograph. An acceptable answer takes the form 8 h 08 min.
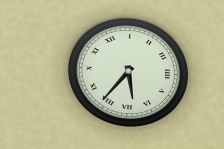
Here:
6 h 41 min
